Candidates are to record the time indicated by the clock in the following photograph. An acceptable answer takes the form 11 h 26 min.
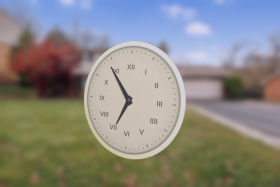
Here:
6 h 54 min
